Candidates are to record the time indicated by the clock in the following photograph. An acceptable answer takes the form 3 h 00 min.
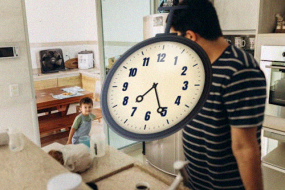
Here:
7 h 26 min
